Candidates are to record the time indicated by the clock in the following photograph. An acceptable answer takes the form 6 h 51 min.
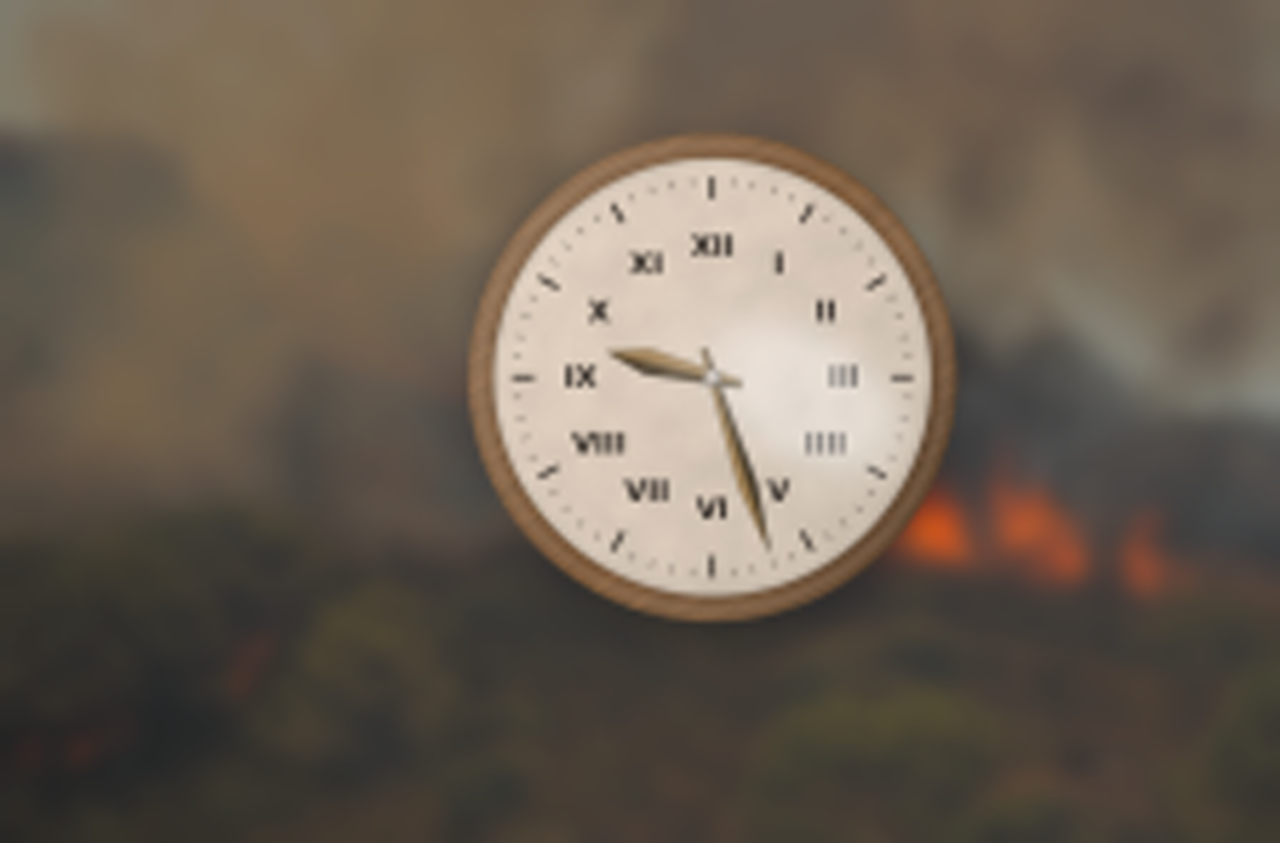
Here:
9 h 27 min
